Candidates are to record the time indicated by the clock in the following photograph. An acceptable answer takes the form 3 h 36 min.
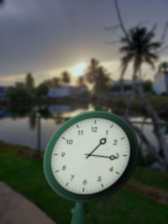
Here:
1 h 16 min
